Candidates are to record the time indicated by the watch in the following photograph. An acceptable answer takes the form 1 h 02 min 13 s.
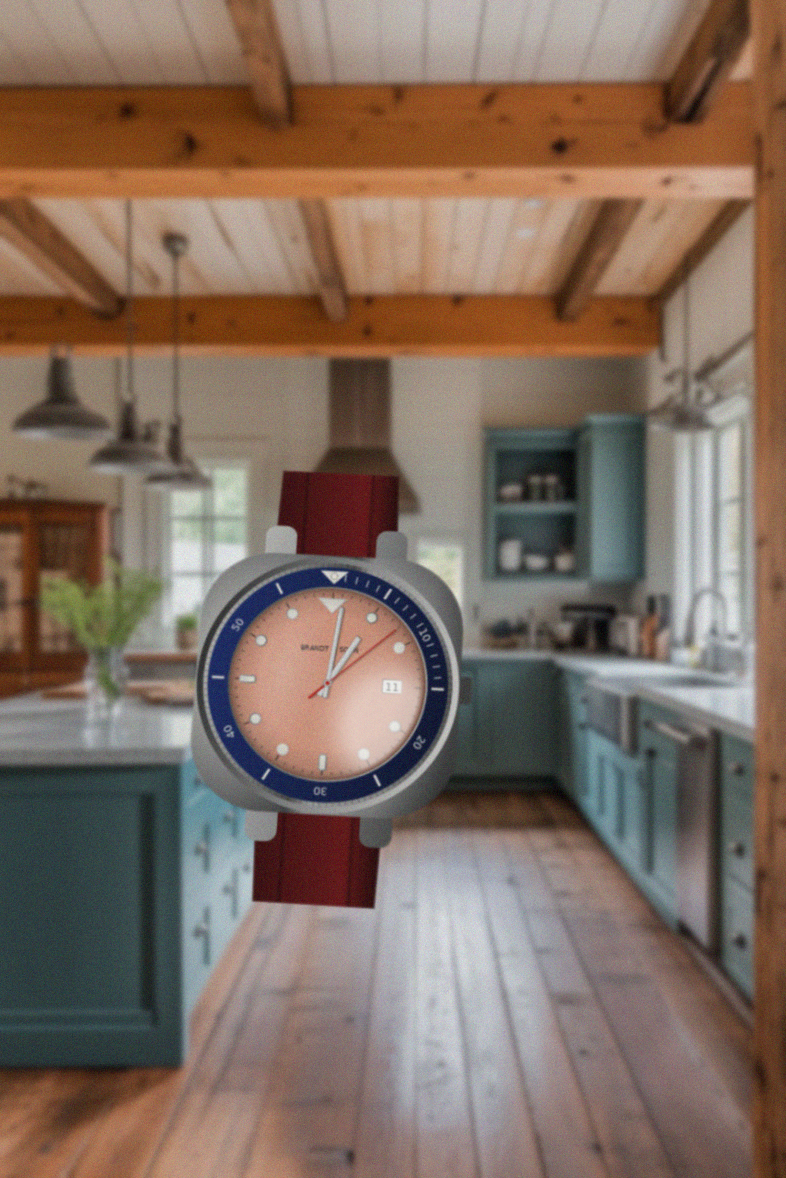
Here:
1 h 01 min 08 s
